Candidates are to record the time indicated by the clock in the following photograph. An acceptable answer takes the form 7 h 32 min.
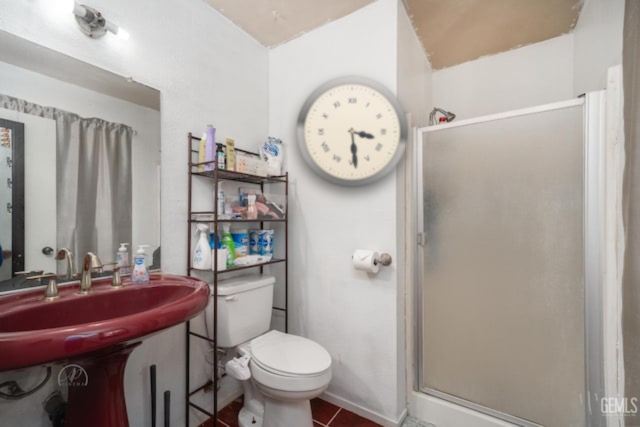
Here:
3 h 29 min
